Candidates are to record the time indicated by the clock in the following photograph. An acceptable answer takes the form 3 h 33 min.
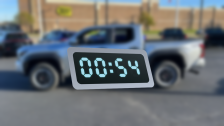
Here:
0 h 54 min
